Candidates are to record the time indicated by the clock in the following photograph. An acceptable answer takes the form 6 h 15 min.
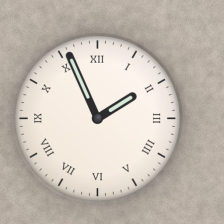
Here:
1 h 56 min
